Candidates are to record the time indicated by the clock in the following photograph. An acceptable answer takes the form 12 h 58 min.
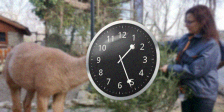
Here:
1 h 26 min
